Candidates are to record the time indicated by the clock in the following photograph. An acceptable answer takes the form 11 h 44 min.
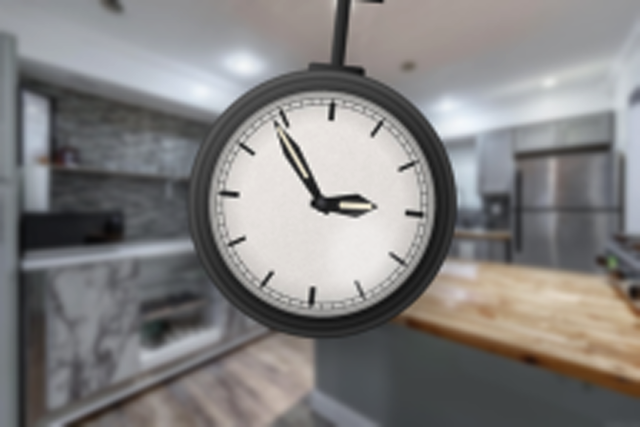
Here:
2 h 54 min
